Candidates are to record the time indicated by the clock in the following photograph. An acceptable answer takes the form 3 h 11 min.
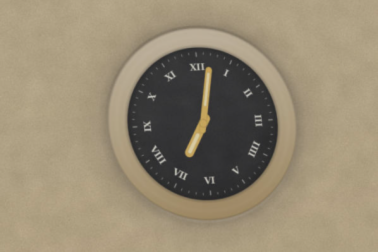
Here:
7 h 02 min
